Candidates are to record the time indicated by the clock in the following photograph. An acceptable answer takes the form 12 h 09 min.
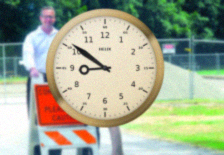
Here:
8 h 51 min
